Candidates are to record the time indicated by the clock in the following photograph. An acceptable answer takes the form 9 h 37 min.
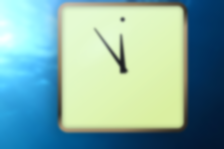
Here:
11 h 54 min
